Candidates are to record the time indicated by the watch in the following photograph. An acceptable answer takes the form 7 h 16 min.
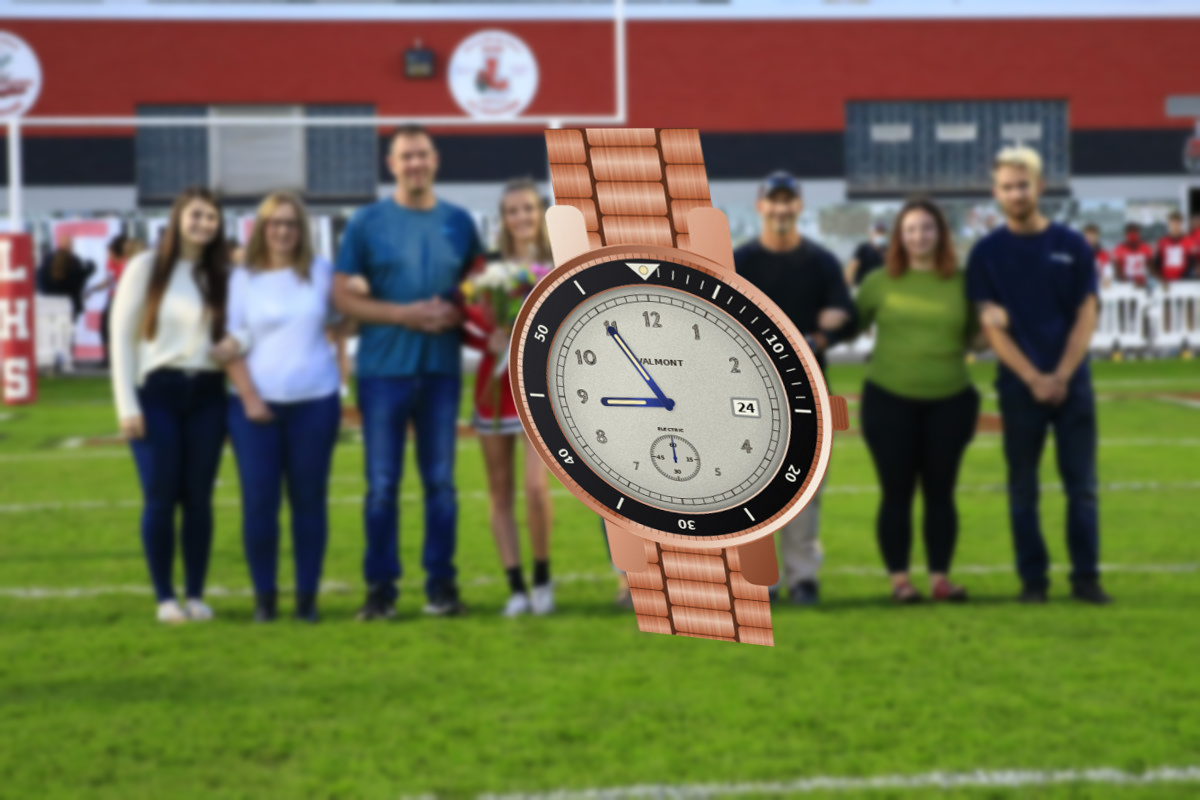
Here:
8 h 55 min
